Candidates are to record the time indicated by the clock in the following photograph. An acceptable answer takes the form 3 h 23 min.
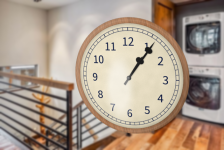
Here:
1 h 06 min
